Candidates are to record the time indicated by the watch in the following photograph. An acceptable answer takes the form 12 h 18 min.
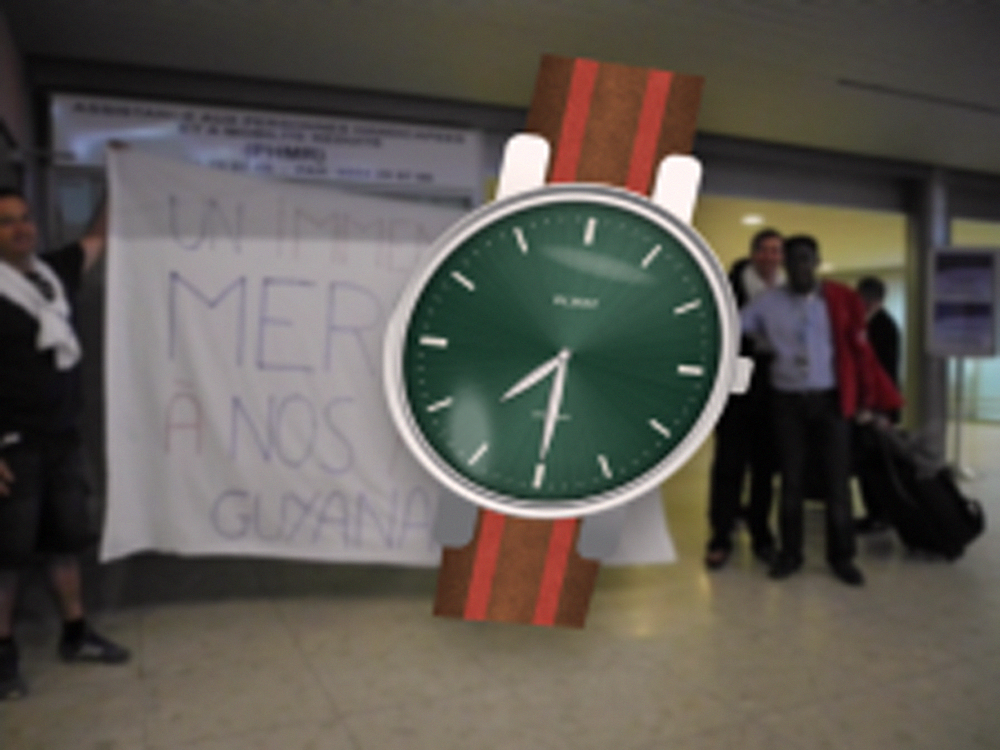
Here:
7 h 30 min
